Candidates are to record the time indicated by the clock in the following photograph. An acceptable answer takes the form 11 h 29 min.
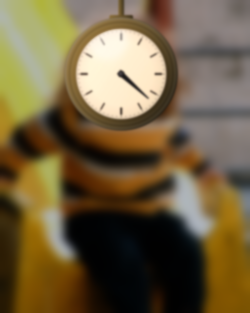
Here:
4 h 22 min
